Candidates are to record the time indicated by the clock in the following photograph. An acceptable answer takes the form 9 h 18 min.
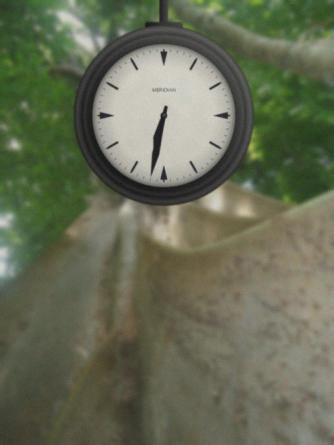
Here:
6 h 32 min
